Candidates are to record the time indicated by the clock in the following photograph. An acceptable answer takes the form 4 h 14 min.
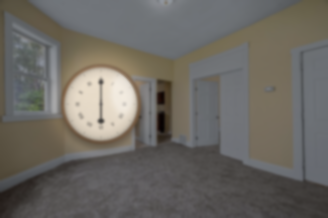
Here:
6 h 00 min
